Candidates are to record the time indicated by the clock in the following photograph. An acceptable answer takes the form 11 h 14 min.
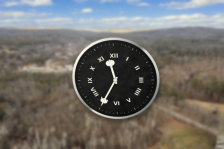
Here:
11 h 35 min
